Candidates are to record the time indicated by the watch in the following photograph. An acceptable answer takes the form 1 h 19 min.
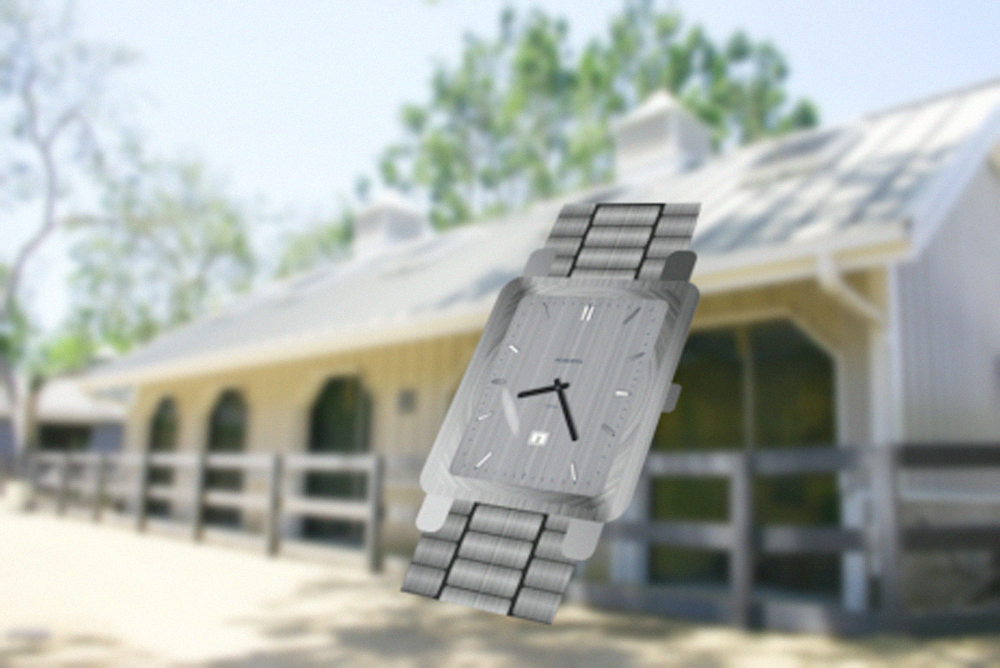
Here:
8 h 24 min
